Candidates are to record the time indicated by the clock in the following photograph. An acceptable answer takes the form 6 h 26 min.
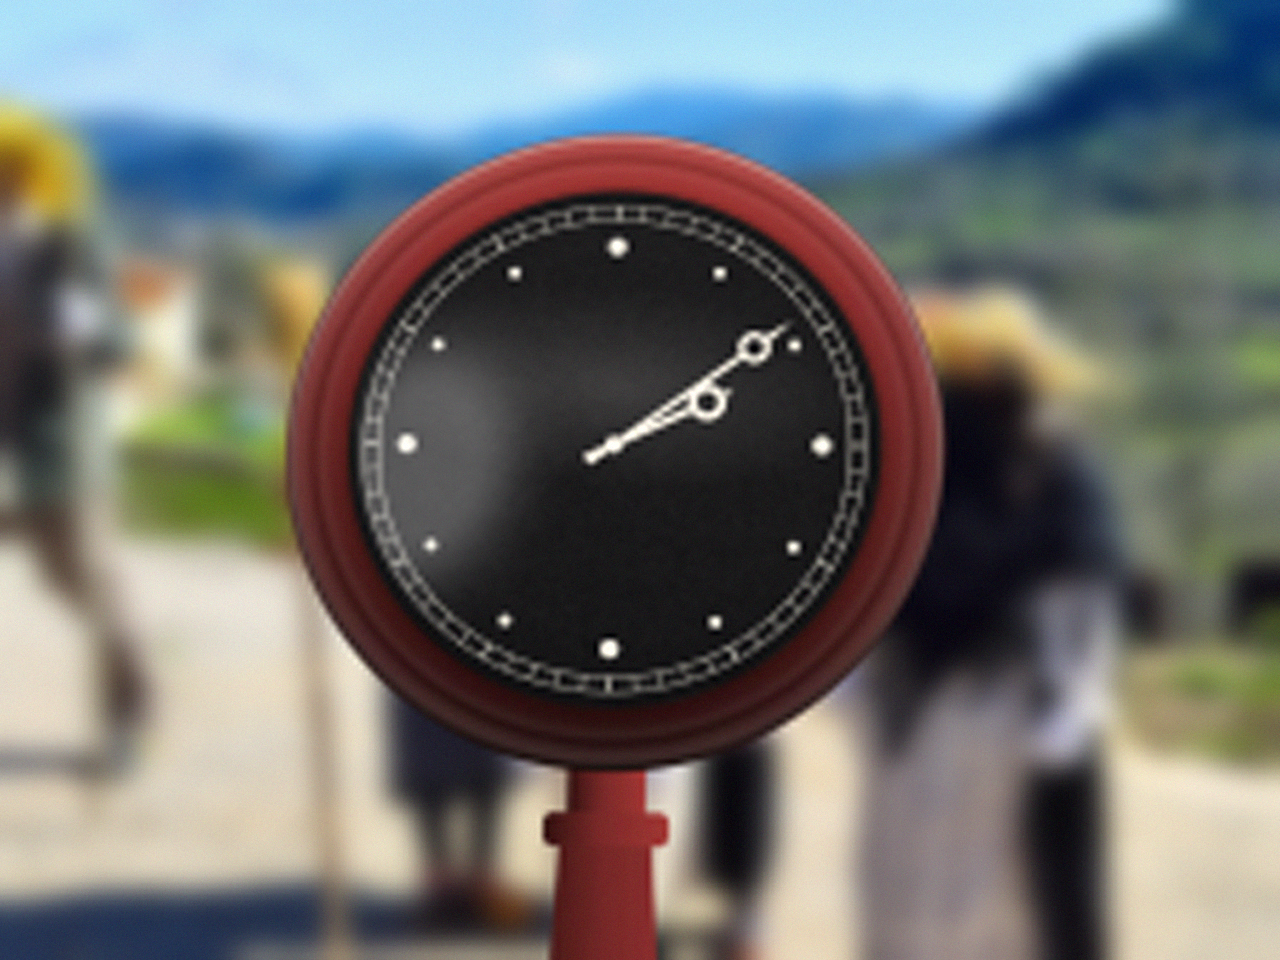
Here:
2 h 09 min
